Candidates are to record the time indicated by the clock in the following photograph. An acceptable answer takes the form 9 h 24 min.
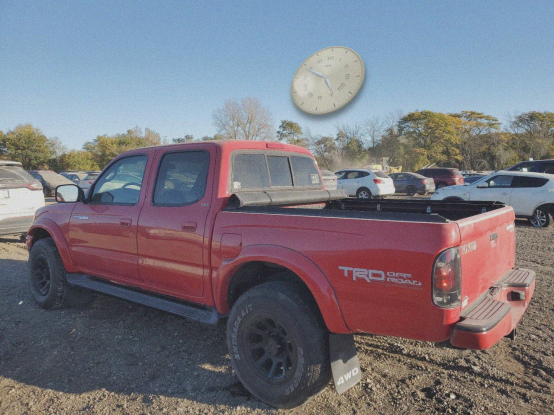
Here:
4 h 49 min
